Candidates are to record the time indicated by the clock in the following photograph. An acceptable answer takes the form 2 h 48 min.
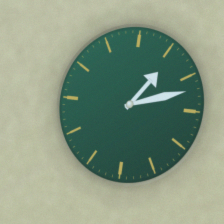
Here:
1 h 12 min
